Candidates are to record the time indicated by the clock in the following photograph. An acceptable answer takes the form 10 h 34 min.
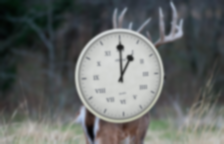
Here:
1 h 00 min
